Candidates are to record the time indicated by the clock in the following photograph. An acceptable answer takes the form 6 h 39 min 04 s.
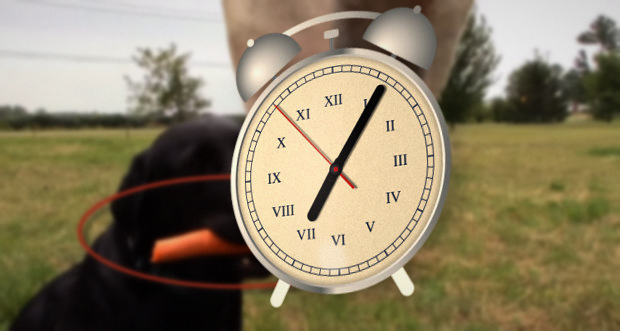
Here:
7 h 05 min 53 s
